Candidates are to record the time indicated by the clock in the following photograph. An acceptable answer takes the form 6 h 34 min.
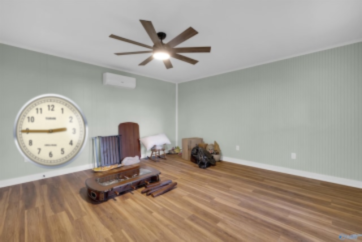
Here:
2 h 45 min
